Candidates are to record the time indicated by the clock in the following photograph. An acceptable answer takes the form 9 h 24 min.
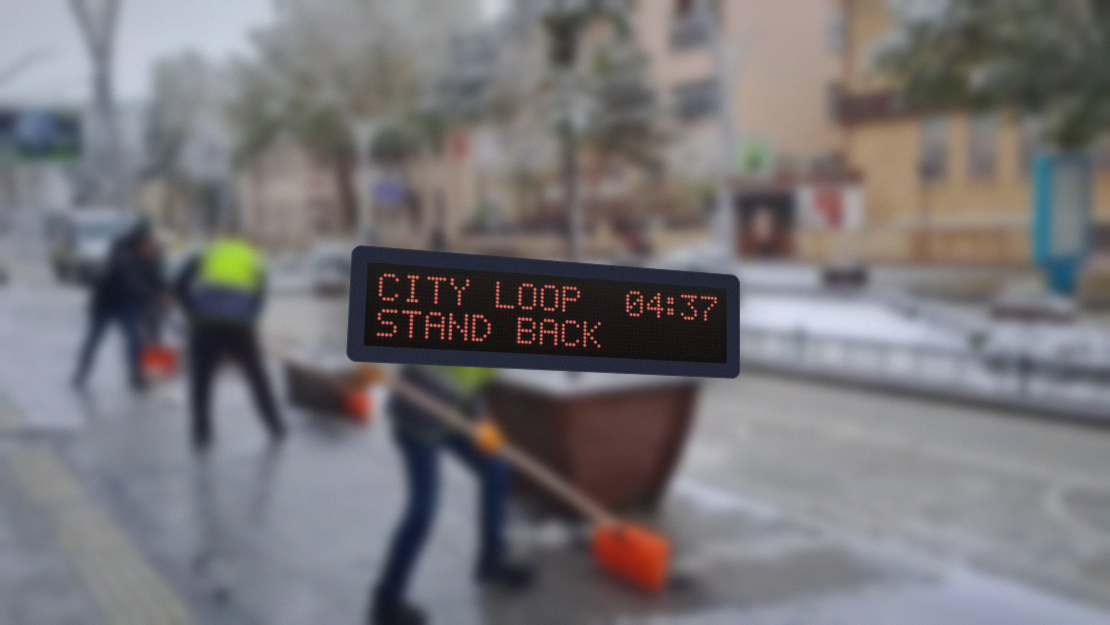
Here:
4 h 37 min
